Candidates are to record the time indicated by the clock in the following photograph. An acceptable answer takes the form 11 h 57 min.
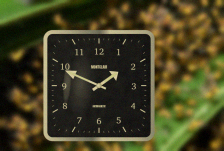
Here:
1 h 49 min
